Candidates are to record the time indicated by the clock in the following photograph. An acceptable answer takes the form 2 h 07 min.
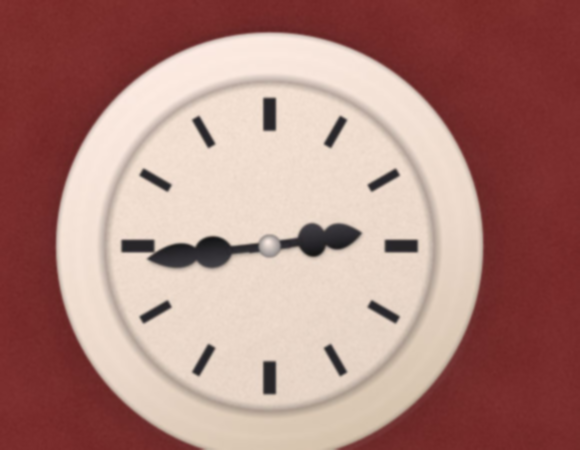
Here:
2 h 44 min
